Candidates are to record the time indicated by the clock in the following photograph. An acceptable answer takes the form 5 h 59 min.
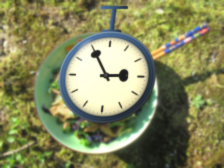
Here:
2 h 55 min
